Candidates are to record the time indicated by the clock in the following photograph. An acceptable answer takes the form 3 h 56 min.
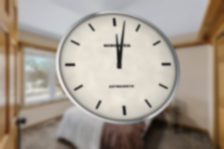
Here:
12 h 02 min
